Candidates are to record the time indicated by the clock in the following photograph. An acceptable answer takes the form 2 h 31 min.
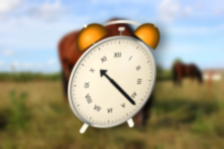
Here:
10 h 22 min
